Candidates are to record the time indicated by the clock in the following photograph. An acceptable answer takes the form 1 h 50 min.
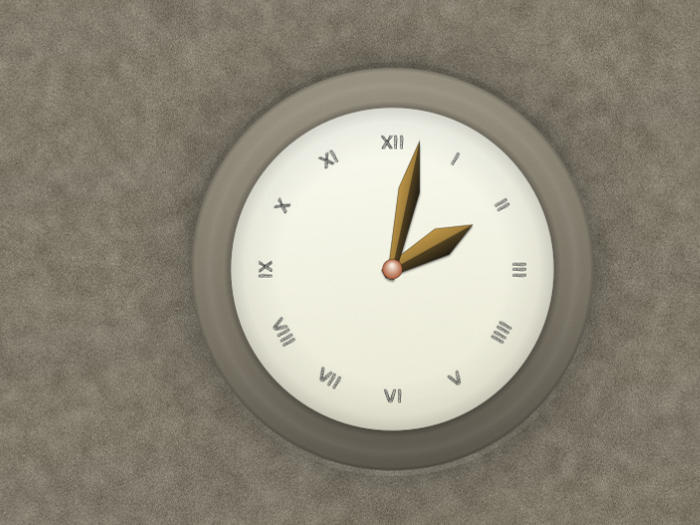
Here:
2 h 02 min
